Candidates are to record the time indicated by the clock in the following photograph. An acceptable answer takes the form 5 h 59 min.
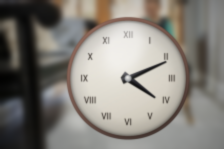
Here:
4 h 11 min
